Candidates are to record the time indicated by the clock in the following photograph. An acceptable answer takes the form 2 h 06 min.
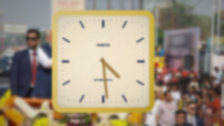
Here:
4 h 29 min
